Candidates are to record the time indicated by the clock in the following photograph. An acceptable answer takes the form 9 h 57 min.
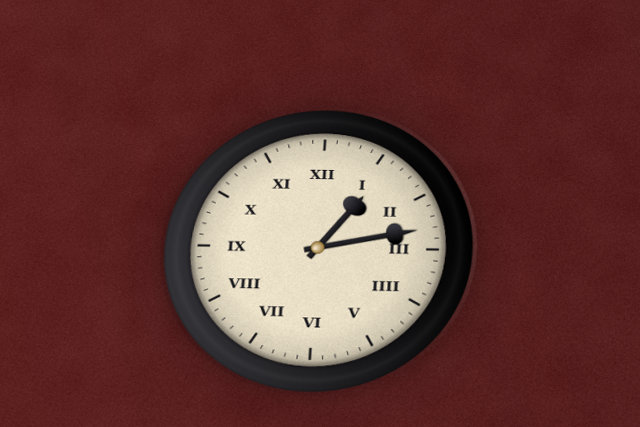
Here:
1 h 13 min
